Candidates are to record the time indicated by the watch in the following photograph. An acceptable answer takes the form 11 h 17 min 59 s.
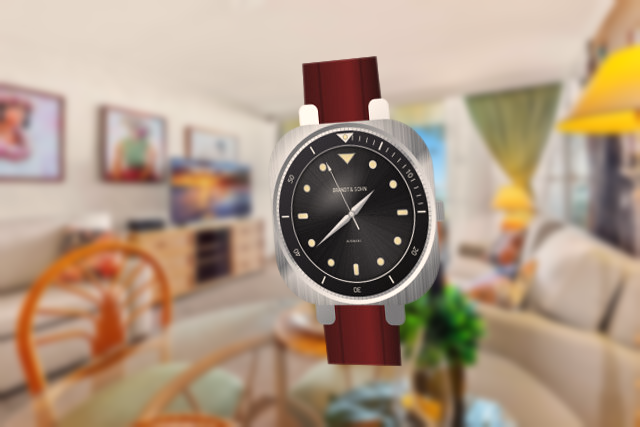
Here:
1 h 38 min 56 s
